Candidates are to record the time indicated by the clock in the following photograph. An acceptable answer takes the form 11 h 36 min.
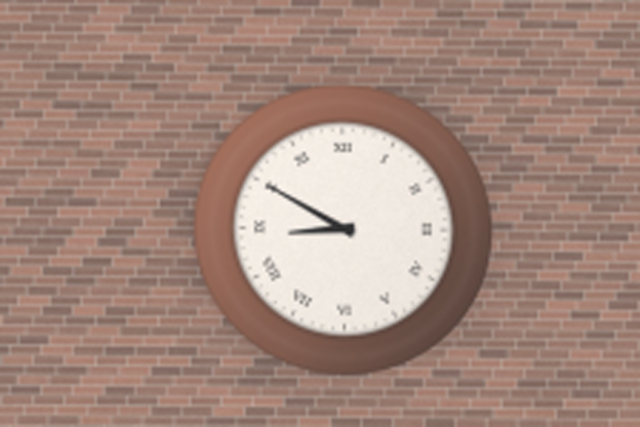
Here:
8 h 50 min
